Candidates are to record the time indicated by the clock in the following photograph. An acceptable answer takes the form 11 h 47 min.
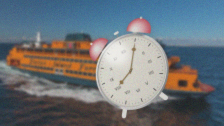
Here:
8 h 05 min
